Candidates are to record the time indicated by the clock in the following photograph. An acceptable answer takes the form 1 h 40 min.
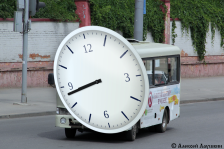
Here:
8 h 43 min
